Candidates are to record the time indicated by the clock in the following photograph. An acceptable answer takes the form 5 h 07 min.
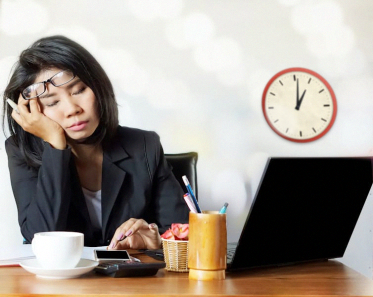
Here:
1 h 01 min
